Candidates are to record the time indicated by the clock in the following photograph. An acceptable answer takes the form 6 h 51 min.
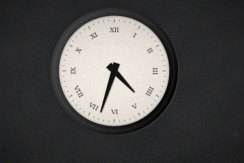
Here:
4 h 33 min
